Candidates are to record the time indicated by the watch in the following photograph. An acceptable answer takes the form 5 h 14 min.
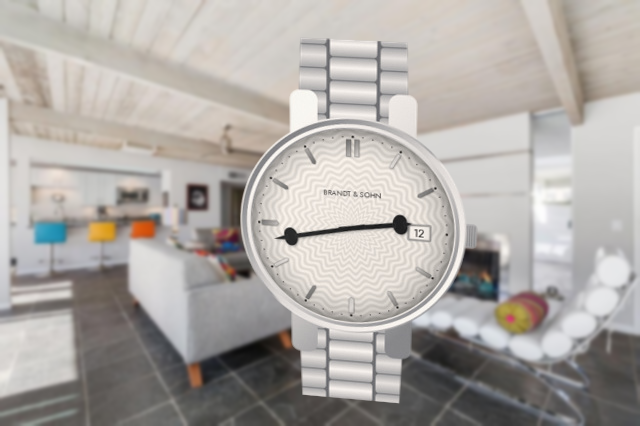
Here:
2 h 43 min
